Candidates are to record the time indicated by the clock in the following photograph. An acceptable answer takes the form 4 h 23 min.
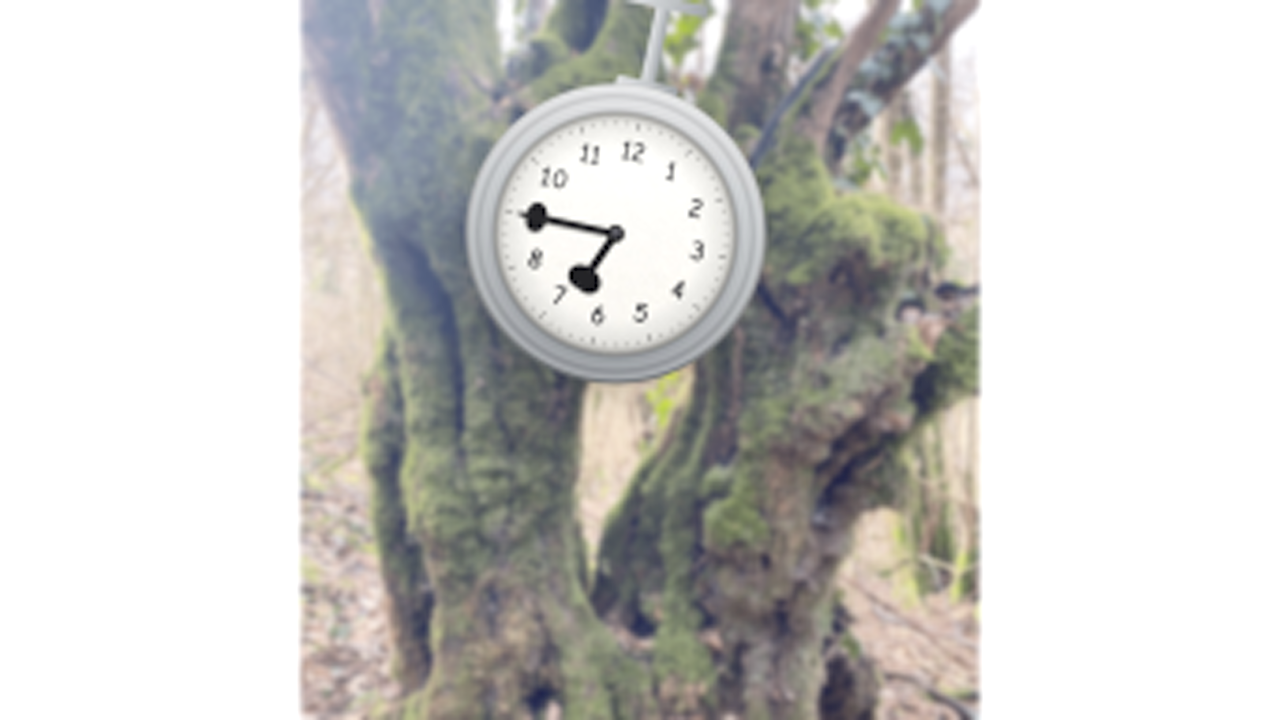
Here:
6 h 45 min
